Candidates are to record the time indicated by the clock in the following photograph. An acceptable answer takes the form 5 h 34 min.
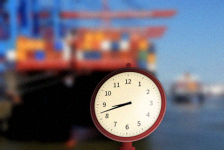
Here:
8 h 42 min
